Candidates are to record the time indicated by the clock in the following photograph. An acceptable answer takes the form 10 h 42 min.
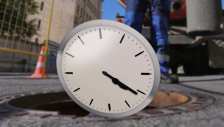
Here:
4 h 21 min
